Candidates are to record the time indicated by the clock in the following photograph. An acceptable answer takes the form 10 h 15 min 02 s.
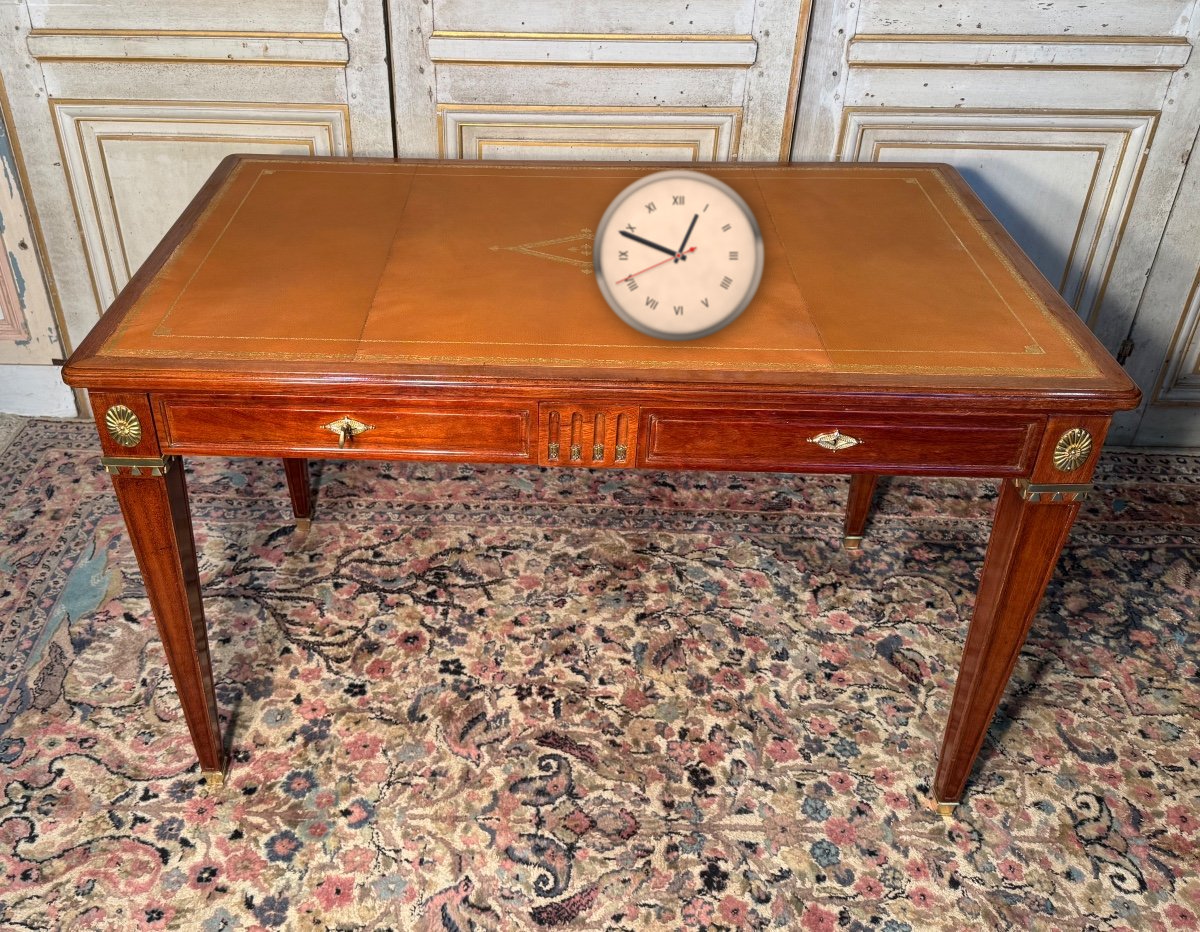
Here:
12 h 48 min 41 s
